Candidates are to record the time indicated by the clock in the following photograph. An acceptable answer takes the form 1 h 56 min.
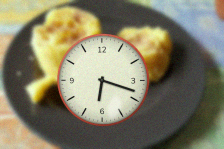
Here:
6 h 18 min
